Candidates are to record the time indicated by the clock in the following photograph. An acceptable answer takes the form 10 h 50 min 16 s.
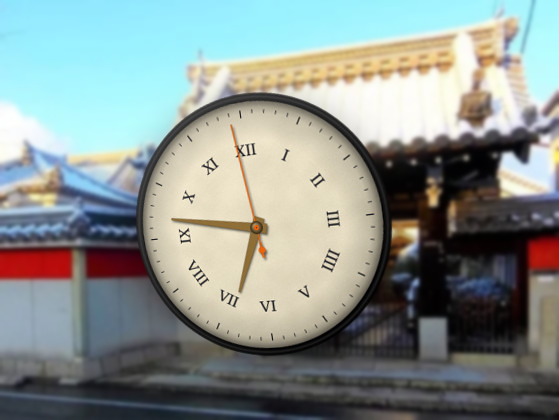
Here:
6 h 46 min 59 s
